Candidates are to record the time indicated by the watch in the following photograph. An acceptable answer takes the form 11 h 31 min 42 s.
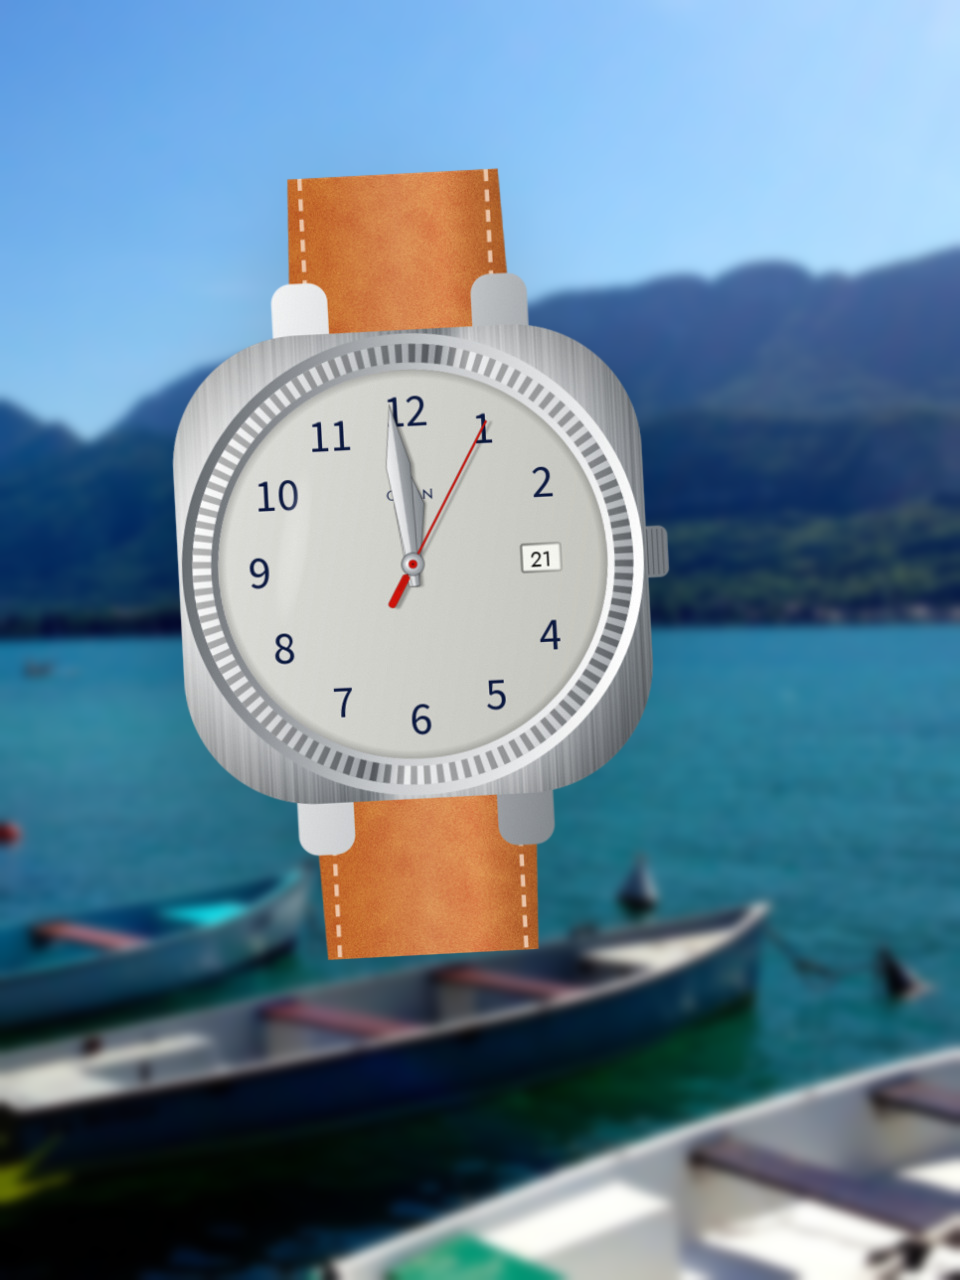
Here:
11 h 59 min 05 s
